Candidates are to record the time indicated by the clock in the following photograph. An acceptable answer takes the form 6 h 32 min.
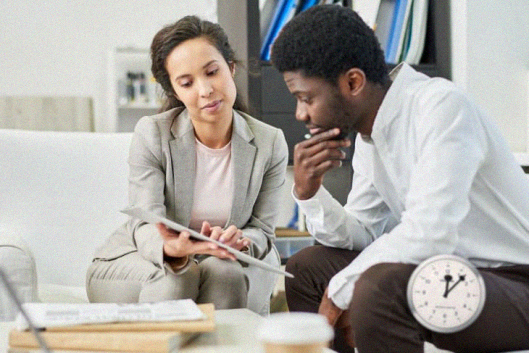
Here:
12 h 07 min
